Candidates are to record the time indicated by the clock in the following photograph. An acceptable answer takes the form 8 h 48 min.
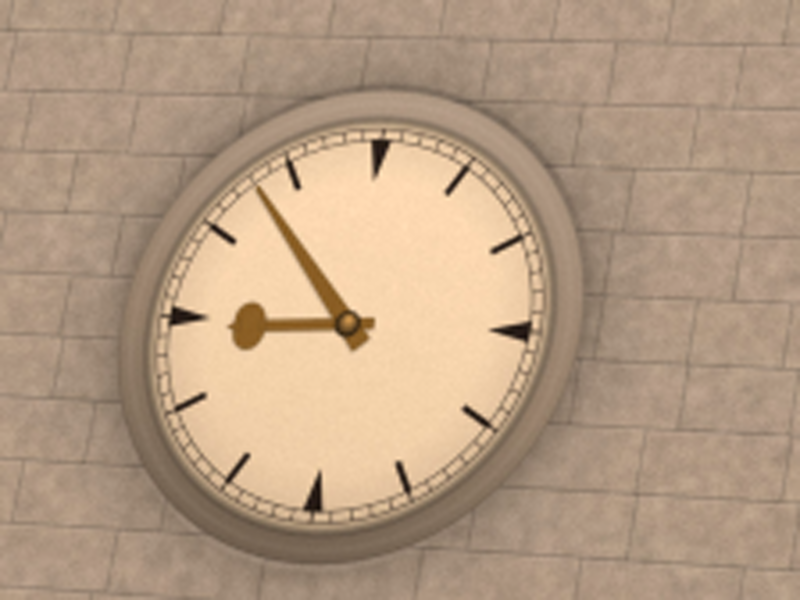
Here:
8 h 53 min
